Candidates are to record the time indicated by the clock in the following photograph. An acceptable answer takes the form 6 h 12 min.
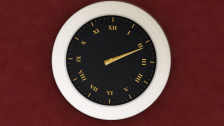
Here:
2 h 11 min
